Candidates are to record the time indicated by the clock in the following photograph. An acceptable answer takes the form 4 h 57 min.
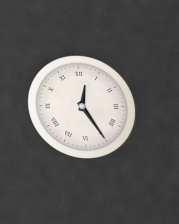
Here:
12 h 25 min
